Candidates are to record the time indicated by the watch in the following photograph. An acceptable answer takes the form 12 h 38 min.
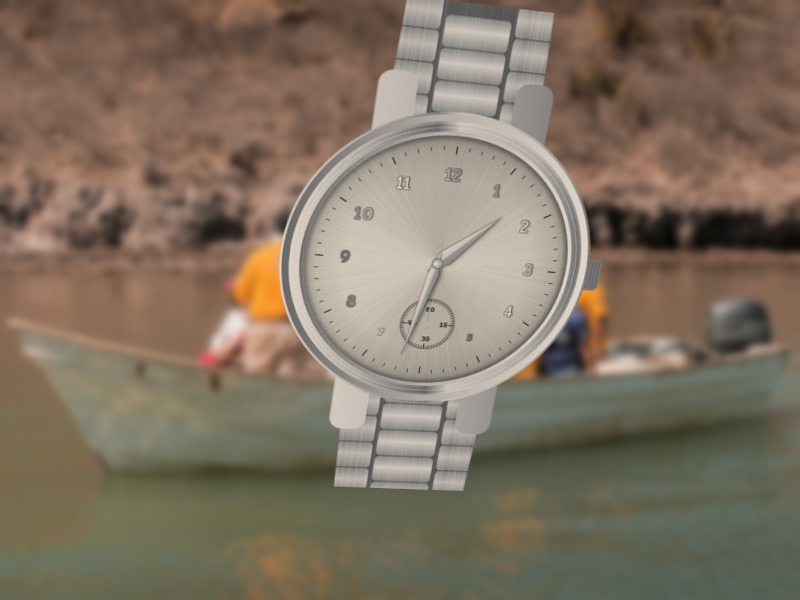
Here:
1 h 32 min
